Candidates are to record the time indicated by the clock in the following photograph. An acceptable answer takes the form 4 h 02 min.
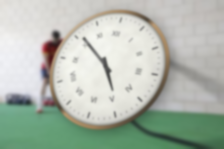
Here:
4 h 51 min
